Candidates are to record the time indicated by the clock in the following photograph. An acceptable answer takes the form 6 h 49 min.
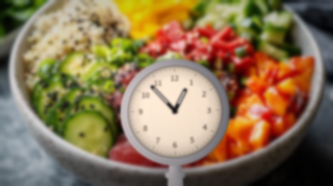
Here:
12 h 53 min
